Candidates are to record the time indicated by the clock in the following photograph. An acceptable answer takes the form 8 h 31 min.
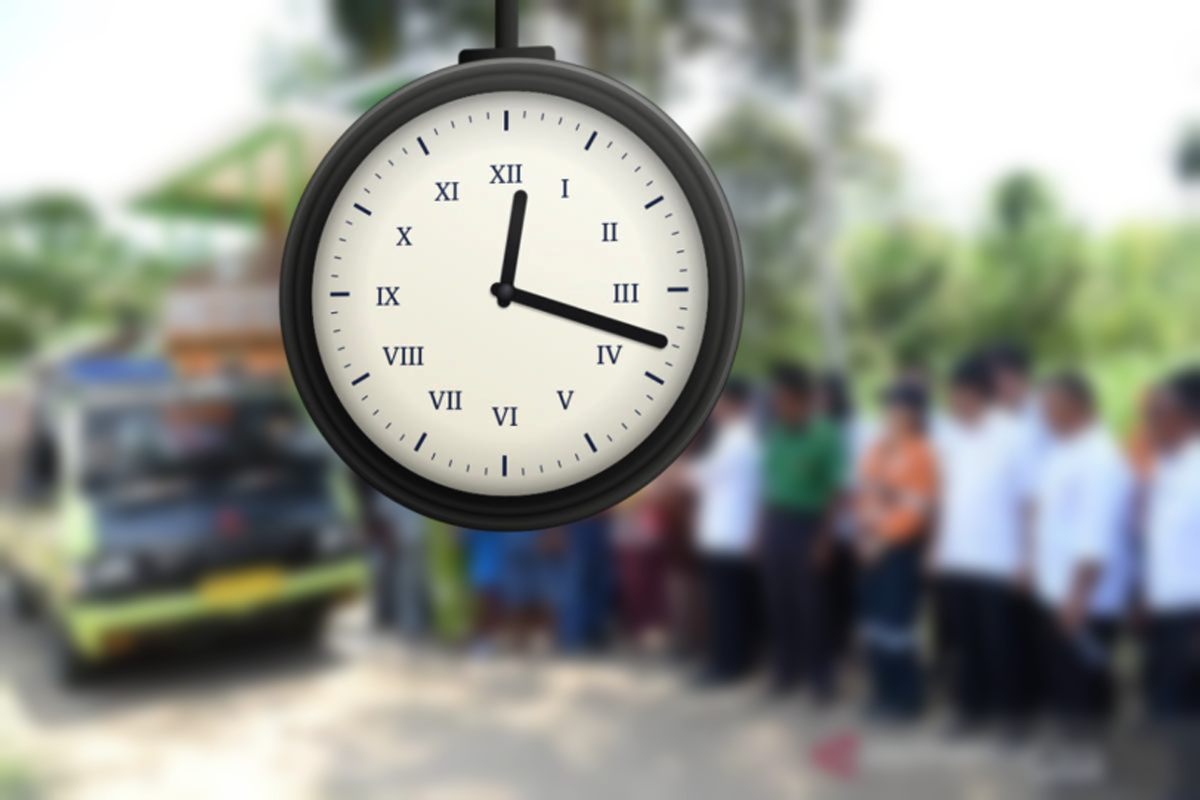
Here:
12 h 18 min
